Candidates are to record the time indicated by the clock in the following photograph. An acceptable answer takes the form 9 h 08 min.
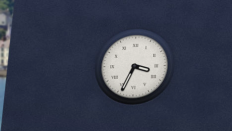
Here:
3 h 34 min
